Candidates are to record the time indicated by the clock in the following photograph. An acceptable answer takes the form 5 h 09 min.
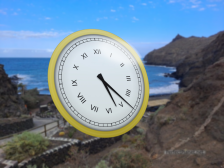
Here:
5 h 23 min
